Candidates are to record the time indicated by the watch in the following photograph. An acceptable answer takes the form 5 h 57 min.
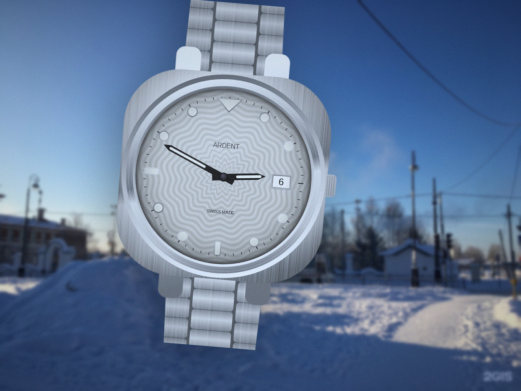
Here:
2 h 49 min
